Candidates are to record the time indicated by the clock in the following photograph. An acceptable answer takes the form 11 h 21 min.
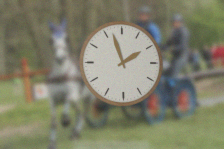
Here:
1 h 57 min
